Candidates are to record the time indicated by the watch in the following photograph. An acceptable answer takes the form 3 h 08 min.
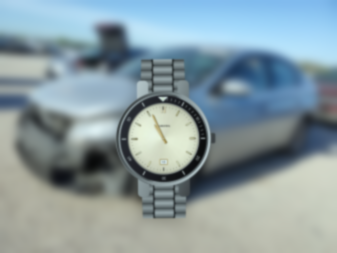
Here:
10 h 56 min
